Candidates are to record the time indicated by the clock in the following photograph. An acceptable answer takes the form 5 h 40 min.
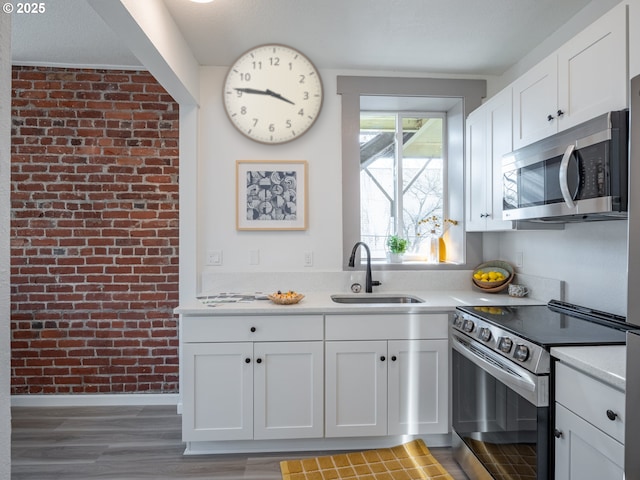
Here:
3 h 46 min
